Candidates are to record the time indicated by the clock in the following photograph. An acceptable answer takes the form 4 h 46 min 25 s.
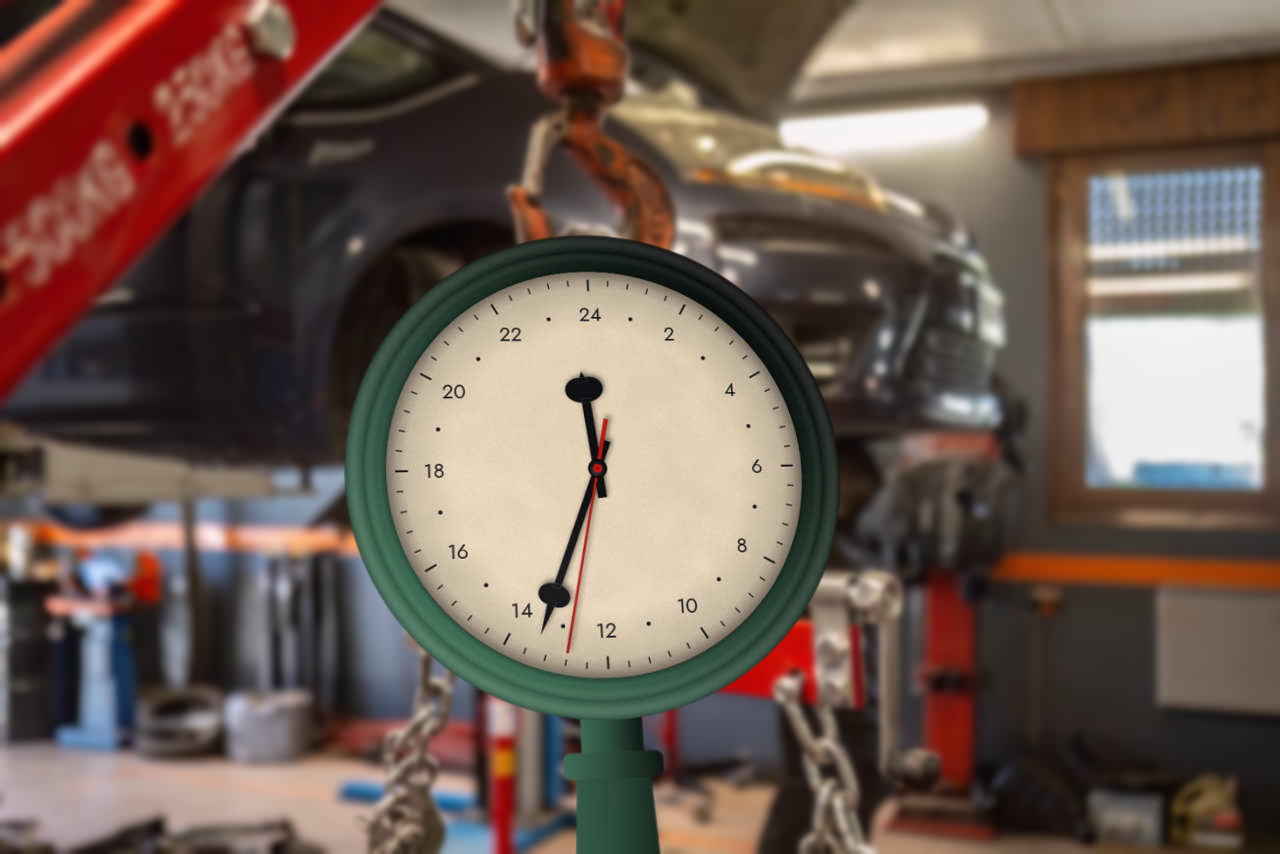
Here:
23 h 33 min 32 s
